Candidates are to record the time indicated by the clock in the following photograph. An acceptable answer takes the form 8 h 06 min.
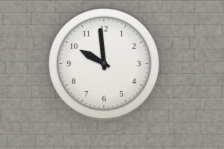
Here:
9 h 59 min
